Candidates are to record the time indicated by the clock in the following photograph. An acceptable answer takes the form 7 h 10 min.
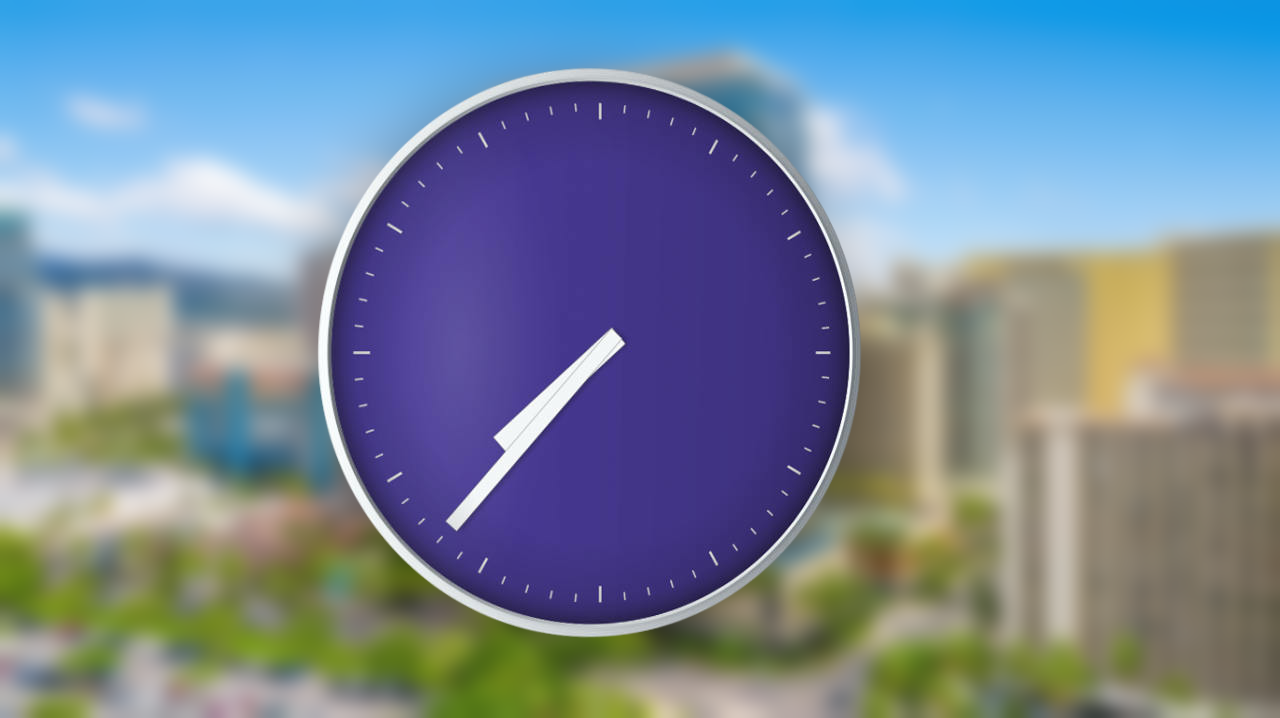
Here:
7 h 37 min
